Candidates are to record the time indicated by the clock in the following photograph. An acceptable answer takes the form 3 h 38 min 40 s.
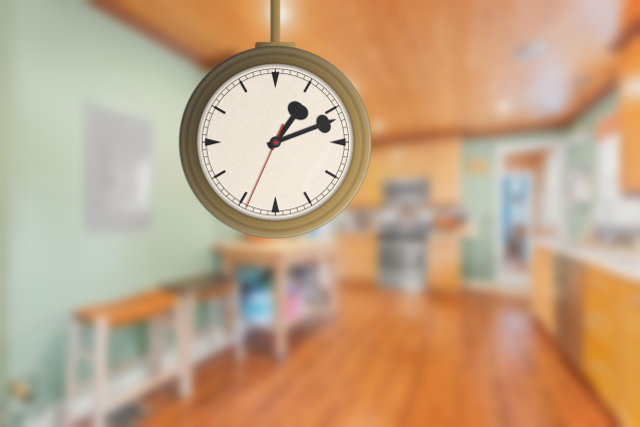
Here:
1 h 11 min 34 s
